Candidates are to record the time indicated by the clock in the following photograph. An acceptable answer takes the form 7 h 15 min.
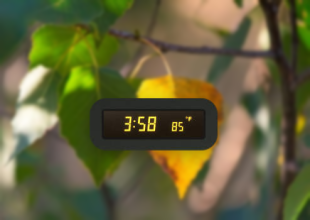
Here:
3 h 58 min
